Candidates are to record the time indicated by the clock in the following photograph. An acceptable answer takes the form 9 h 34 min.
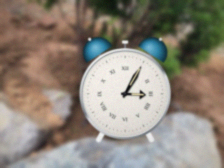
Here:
3 h 05 min
